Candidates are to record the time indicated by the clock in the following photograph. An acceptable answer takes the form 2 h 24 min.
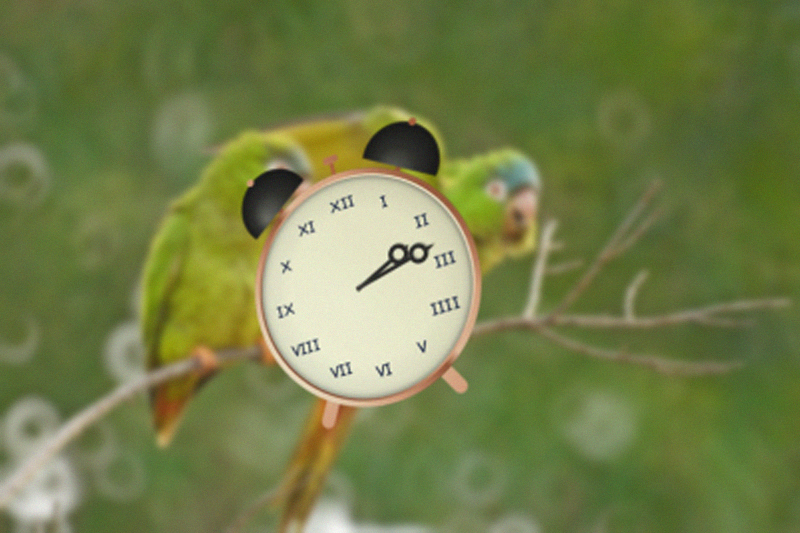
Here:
2 h 13 min
